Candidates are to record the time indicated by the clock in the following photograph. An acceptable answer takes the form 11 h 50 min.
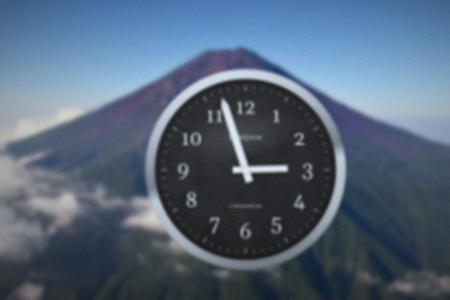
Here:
2 h 57 min
